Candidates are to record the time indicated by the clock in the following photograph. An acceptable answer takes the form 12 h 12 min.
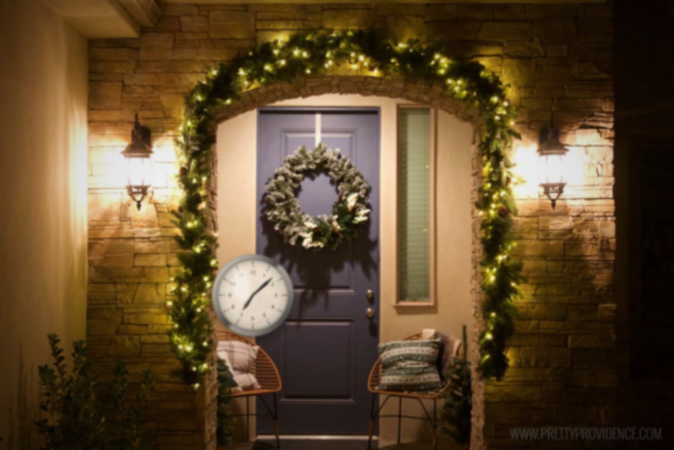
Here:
7 h 08 min
